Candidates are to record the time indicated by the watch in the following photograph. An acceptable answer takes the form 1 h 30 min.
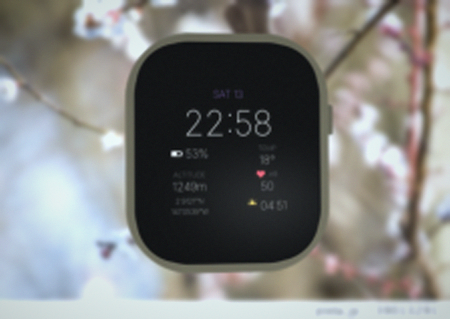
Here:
22 h 58 min
